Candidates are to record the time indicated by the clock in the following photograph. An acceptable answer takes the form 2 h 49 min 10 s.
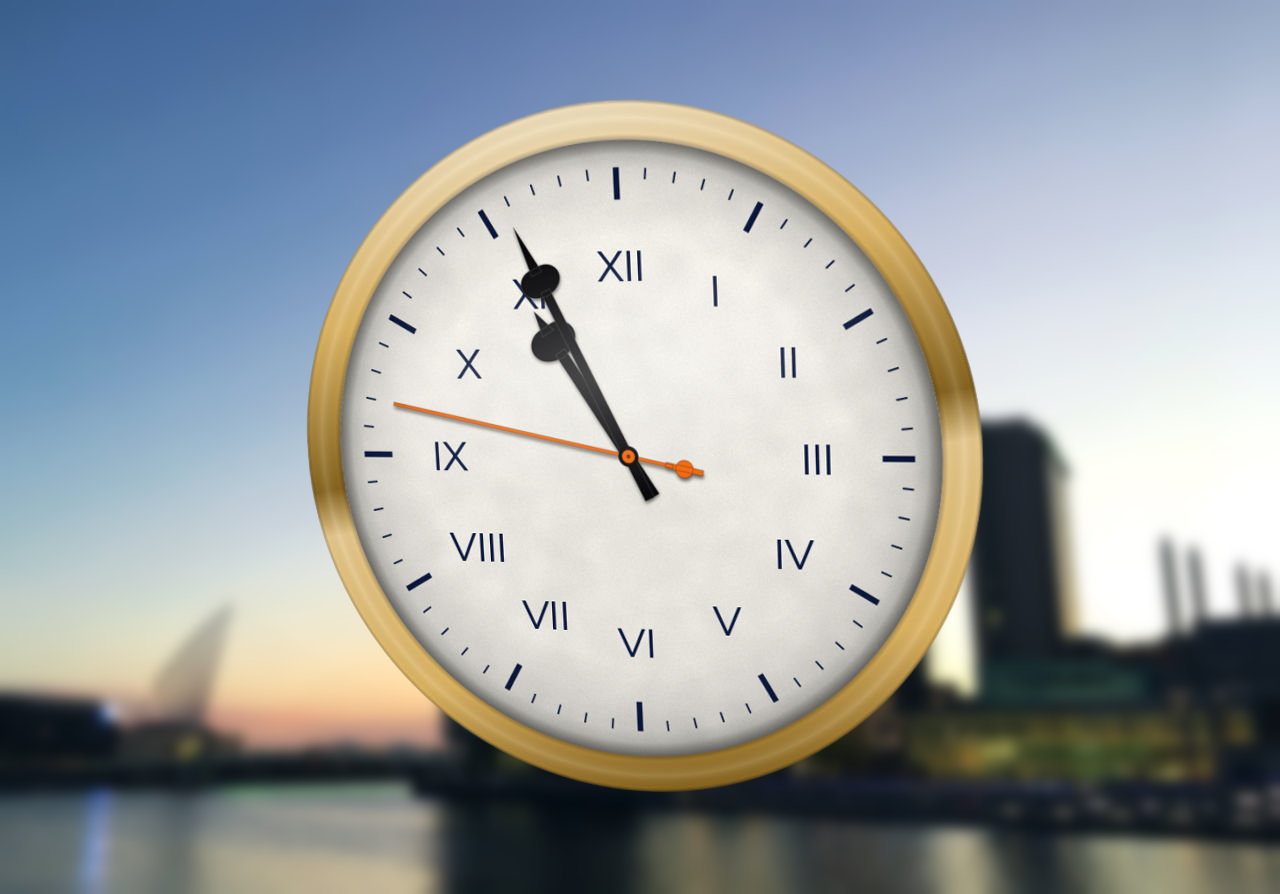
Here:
10 h 55 min 47 s
